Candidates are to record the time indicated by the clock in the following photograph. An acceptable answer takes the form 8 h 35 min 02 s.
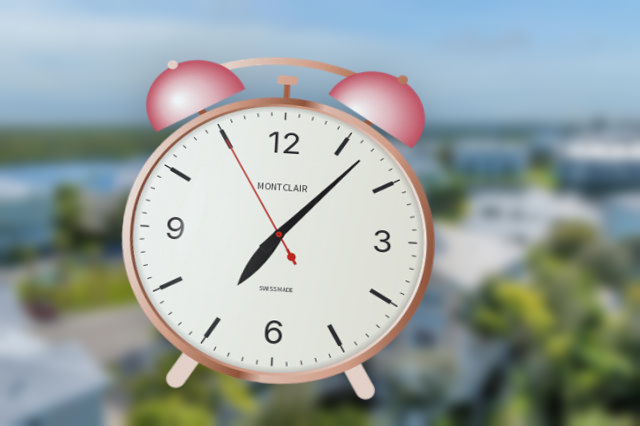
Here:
7 h 06 min 55 s
